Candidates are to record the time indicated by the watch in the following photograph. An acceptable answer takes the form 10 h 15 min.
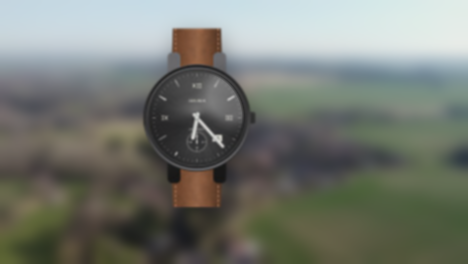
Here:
6 h 23 min
